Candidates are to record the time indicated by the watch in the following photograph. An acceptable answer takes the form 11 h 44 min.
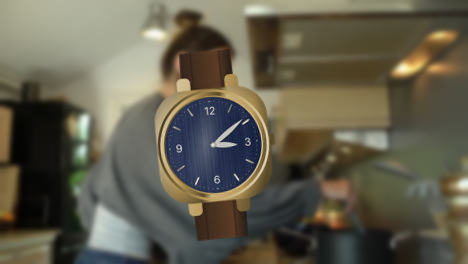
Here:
3 h 09 min
